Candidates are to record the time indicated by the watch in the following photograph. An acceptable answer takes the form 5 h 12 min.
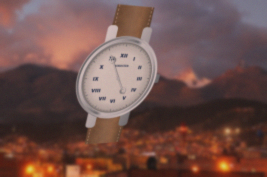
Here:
4 h 55 min
